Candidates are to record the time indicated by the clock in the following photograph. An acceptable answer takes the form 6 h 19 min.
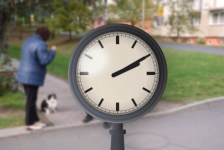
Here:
2 h 10 min
